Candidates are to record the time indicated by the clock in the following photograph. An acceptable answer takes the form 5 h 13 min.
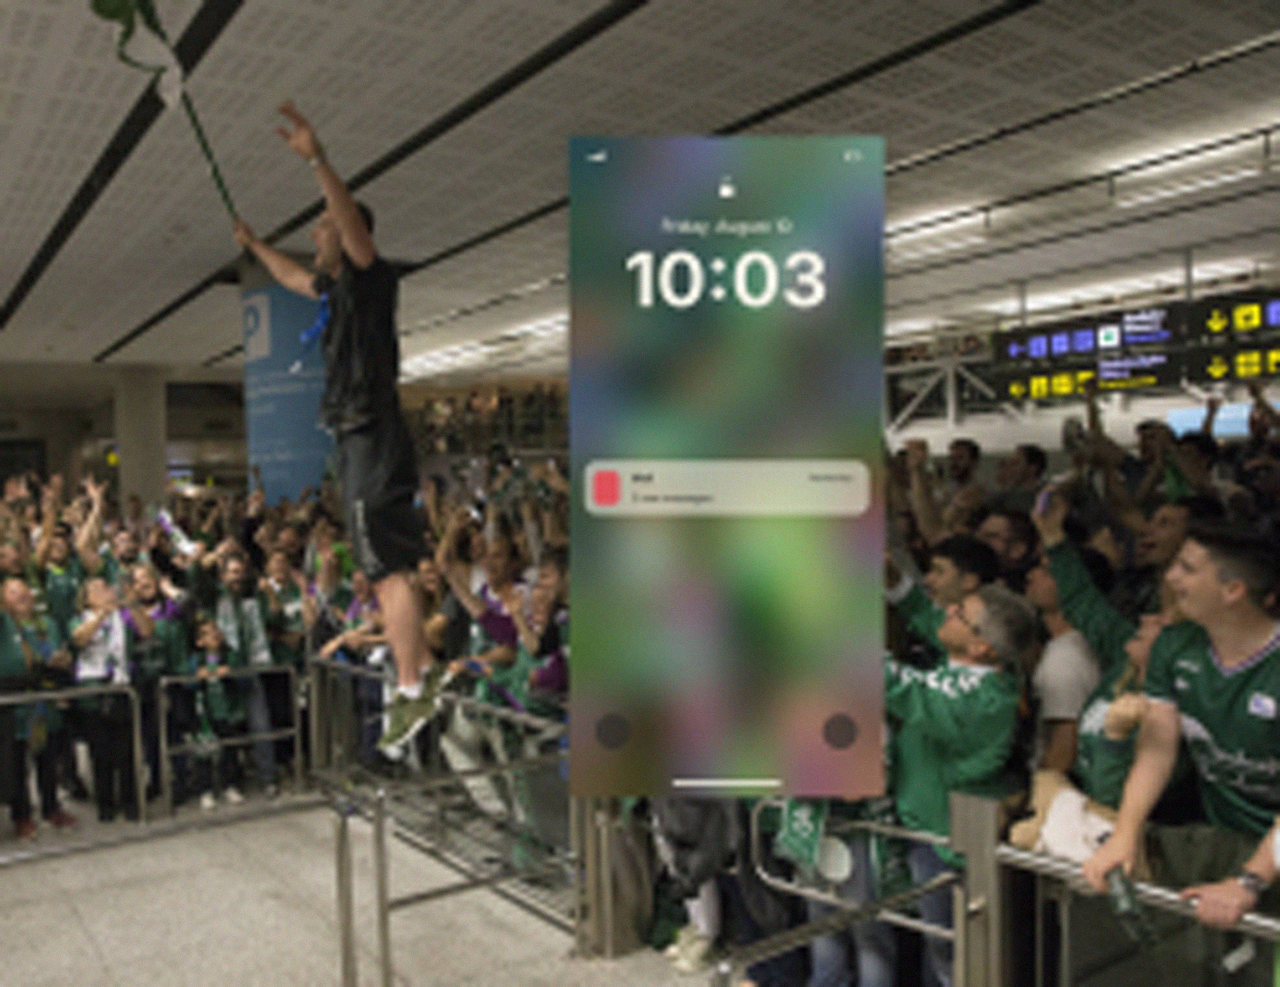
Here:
10 h 03 min
